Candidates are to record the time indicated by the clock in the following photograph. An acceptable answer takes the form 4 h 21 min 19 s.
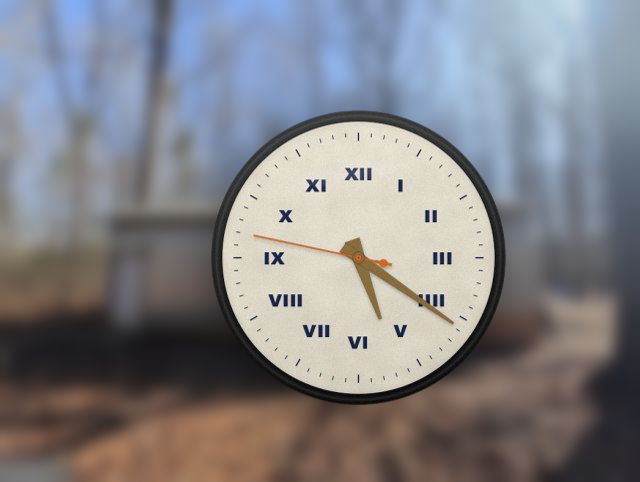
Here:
5 h 20 min 47 s
